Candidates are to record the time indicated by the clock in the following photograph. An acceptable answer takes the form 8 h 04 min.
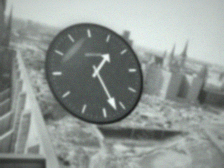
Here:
1 h 27 min
